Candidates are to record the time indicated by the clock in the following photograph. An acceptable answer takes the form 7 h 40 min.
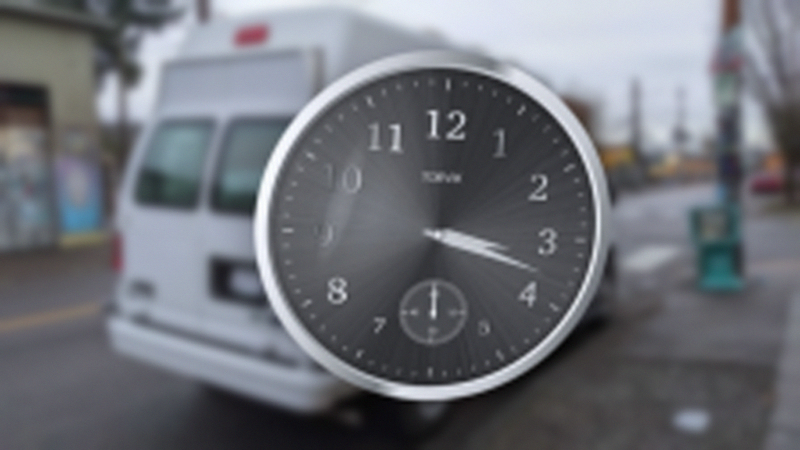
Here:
3 h 18 min
